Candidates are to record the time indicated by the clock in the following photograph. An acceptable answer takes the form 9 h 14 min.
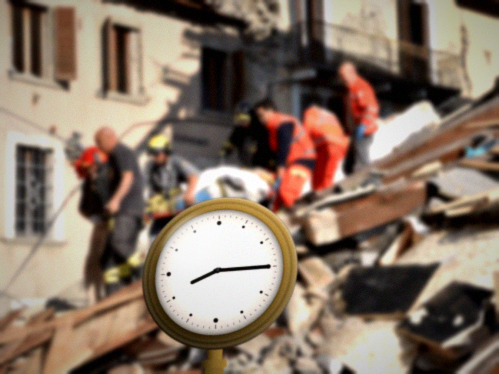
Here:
8 h 15 min
